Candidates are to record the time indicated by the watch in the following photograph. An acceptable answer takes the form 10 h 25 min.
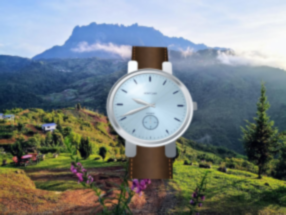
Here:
9 h 41 min
